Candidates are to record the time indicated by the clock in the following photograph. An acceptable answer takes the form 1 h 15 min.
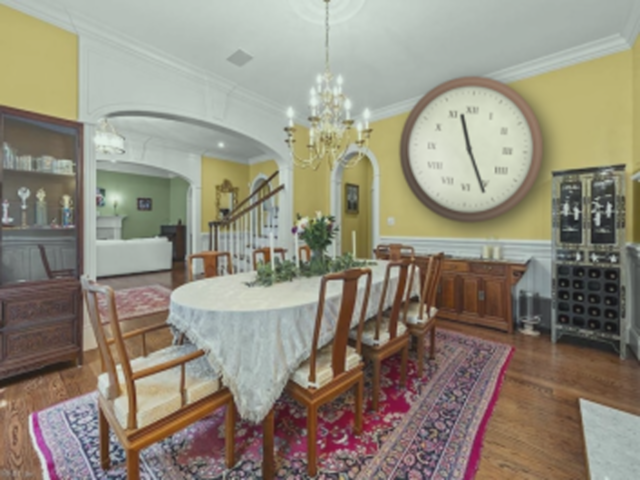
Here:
11 h 26 min
